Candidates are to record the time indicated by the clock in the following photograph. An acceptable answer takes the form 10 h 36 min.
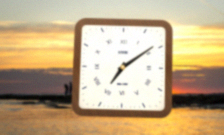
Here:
7 h 09 min
